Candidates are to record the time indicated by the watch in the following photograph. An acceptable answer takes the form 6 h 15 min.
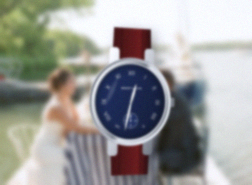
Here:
12 h 32 min
